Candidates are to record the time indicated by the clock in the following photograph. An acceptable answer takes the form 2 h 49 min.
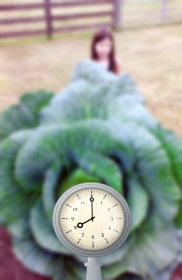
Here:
8 h 00 min
